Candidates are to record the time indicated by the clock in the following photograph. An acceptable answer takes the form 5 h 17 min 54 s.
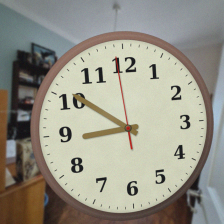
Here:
8 h 50 min 59 s
